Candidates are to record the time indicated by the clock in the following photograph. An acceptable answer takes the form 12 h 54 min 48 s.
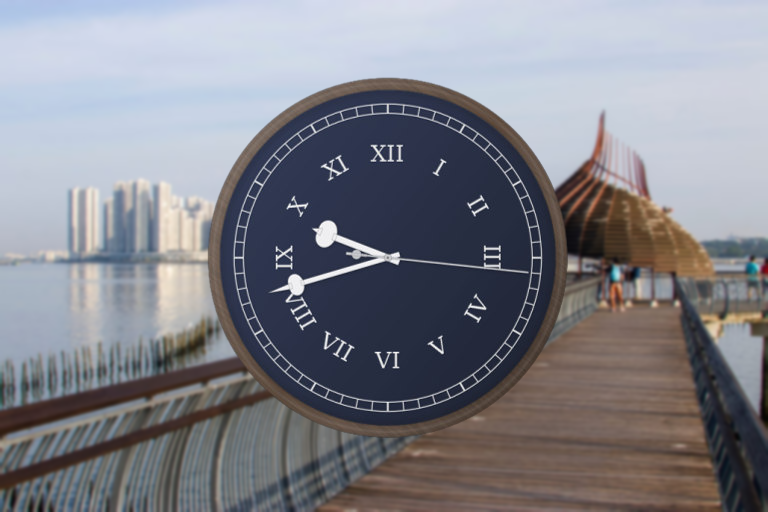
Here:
9 h 42 min 16 s
